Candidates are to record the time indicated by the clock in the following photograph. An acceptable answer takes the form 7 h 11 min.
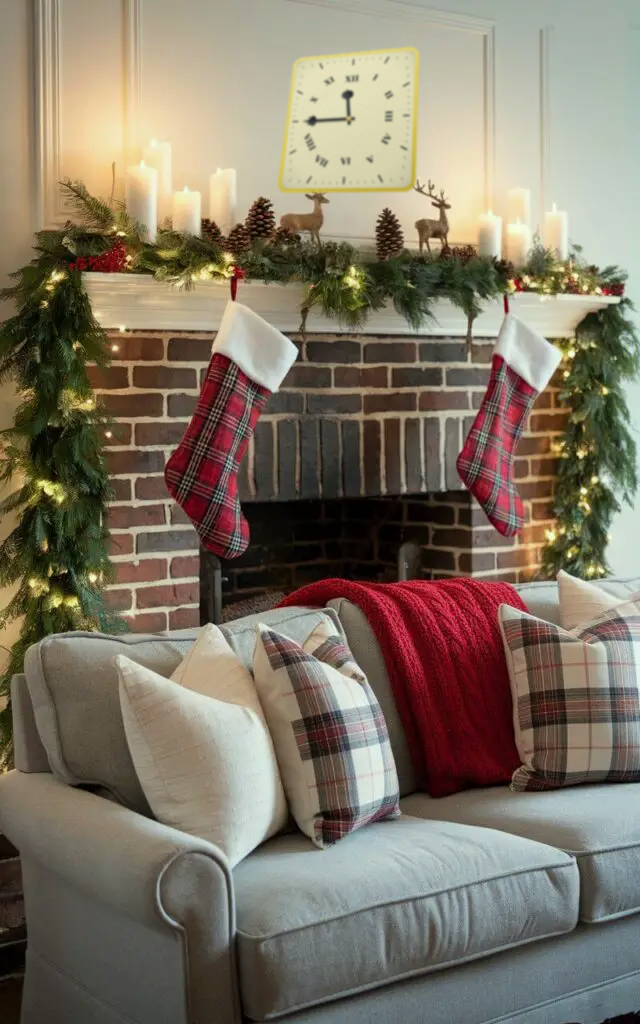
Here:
11 h 45 min
